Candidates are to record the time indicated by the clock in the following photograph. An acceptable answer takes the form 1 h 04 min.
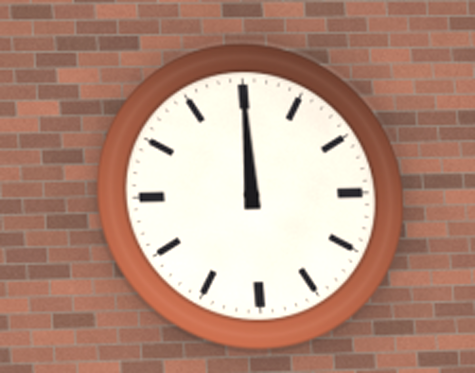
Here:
12 h 00 min
